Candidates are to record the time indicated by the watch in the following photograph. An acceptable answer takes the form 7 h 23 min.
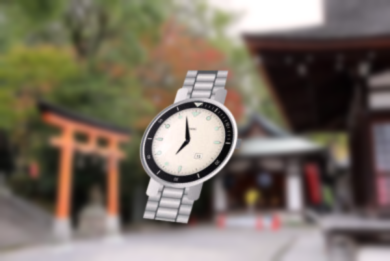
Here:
6 h 57 min
